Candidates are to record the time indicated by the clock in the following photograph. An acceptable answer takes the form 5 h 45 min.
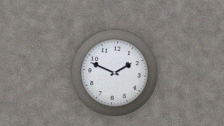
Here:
1 h 48 min
